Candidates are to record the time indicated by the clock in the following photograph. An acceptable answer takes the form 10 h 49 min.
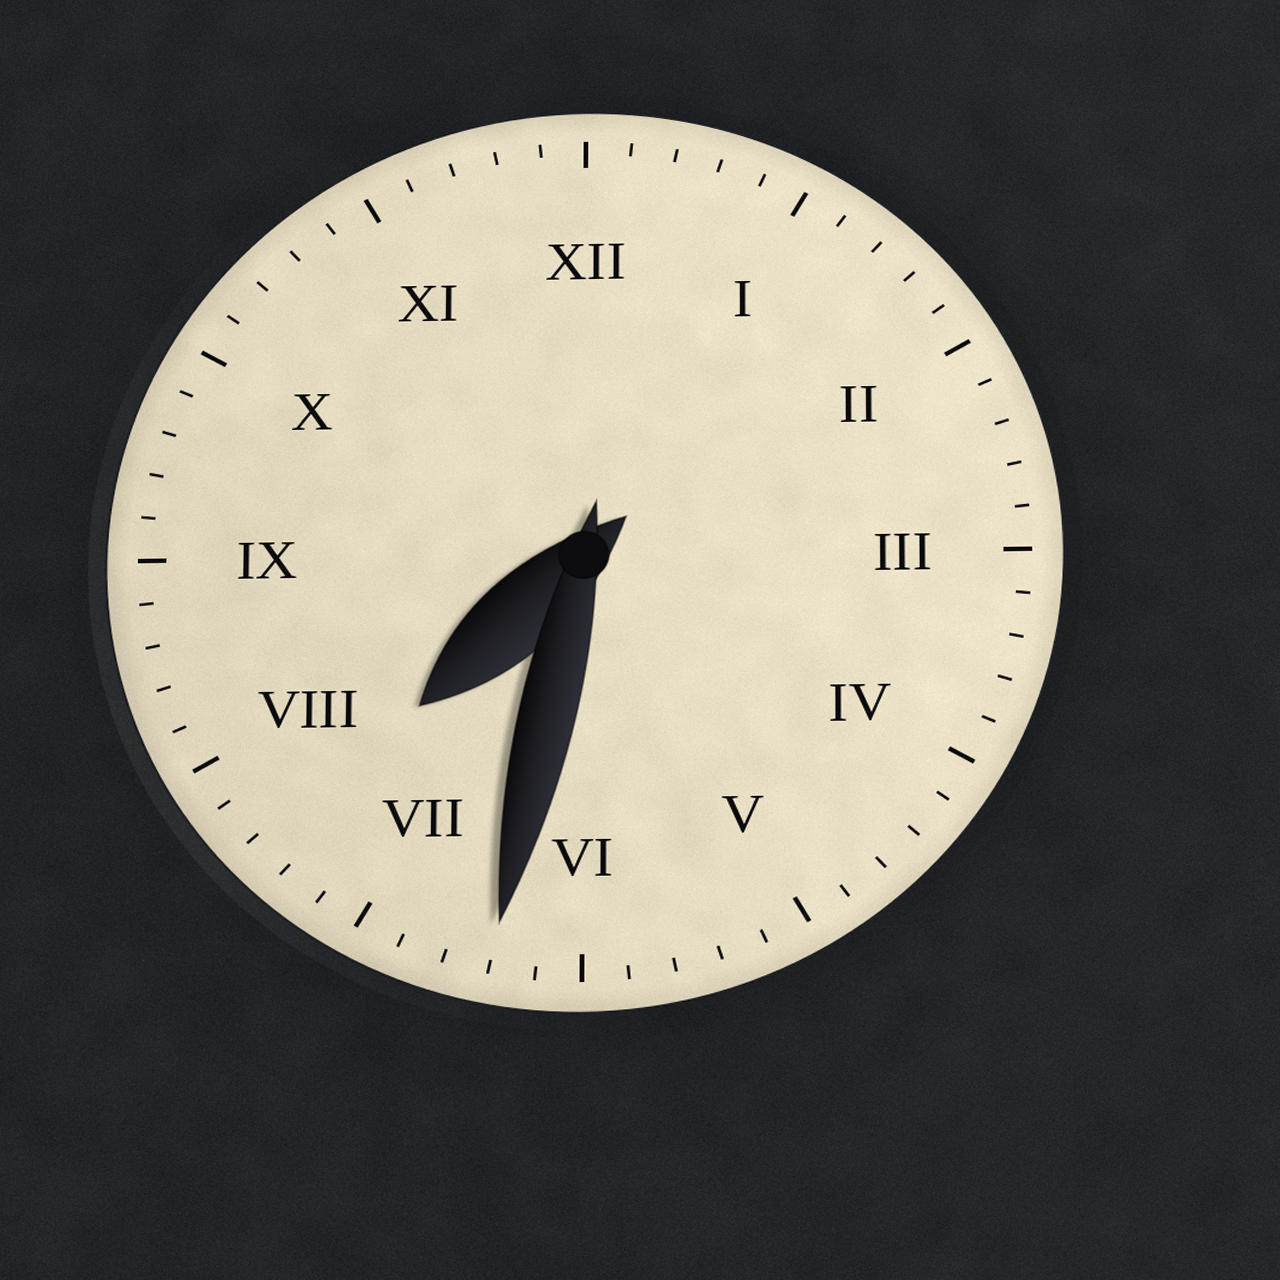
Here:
7 h 32 min
